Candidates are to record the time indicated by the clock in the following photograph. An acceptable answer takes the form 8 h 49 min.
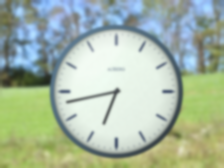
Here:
6 h 43 min
